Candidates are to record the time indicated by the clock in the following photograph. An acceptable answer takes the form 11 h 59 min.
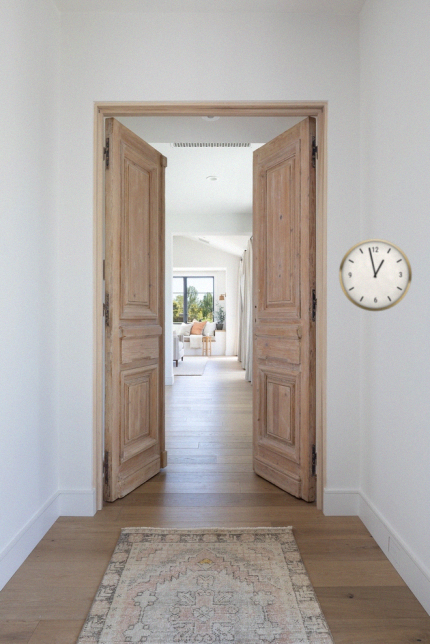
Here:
12 h 58 min
